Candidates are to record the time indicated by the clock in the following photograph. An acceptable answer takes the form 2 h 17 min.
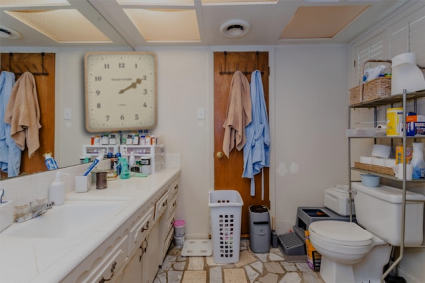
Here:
2 h 10 min
